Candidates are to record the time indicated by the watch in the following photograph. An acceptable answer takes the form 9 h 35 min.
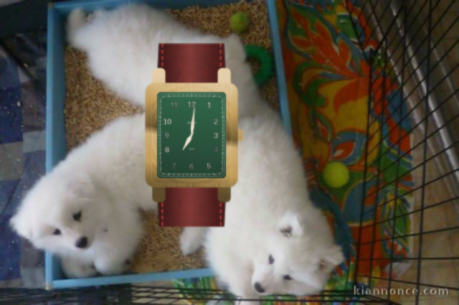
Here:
7 h 01 min
